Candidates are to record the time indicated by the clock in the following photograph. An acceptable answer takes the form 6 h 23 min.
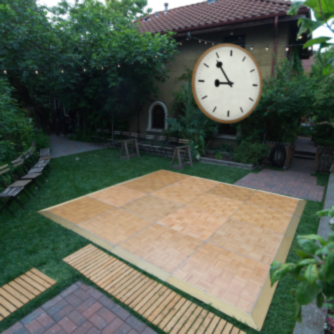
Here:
8 h 54 min
